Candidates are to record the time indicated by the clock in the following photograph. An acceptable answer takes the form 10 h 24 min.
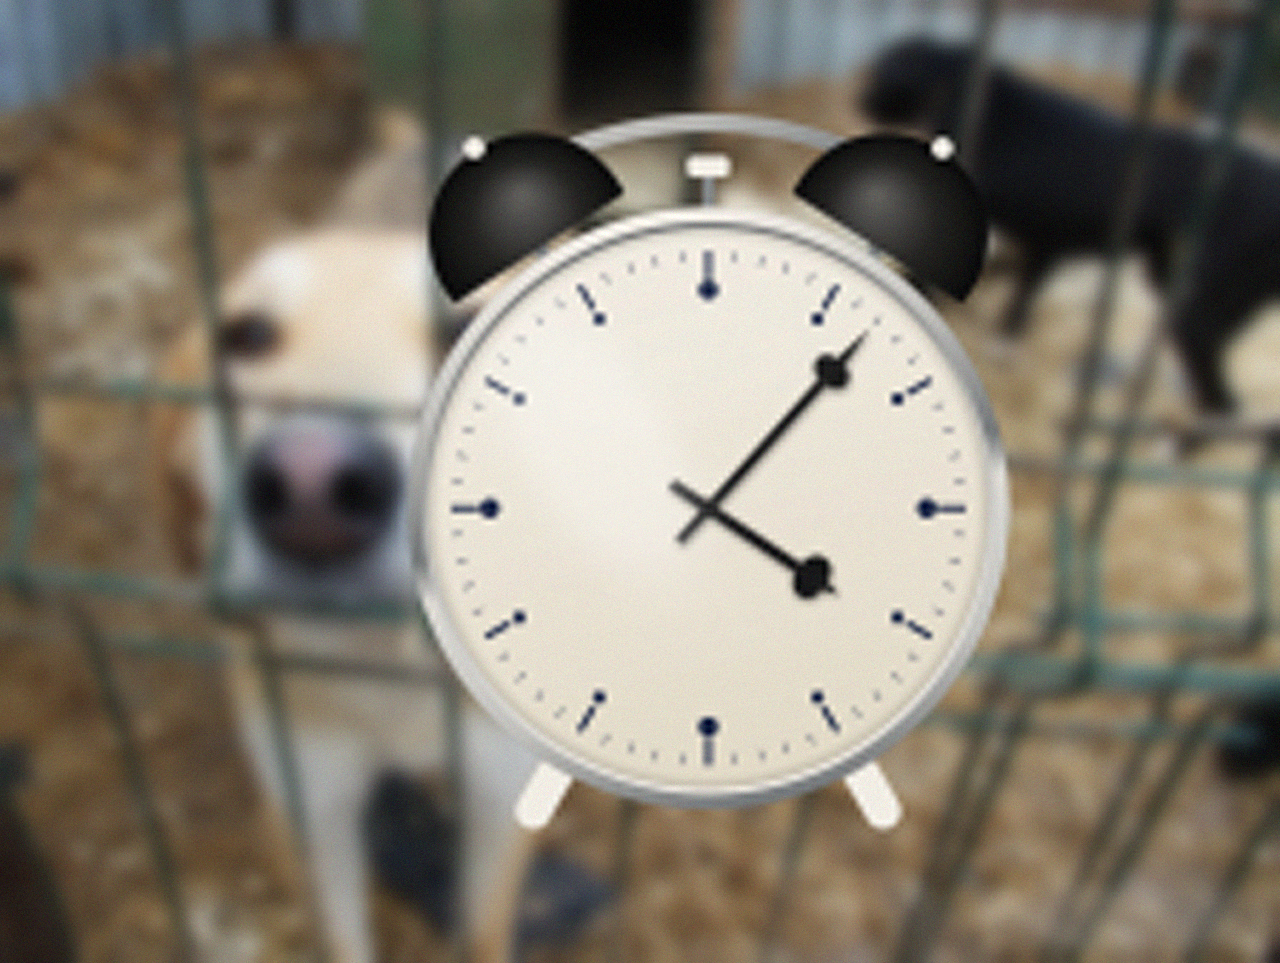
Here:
4 h 07 min
